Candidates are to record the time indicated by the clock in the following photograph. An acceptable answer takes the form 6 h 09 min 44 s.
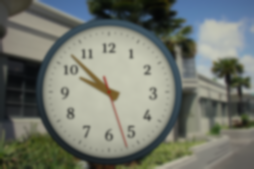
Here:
9 h 52 min 27 s
